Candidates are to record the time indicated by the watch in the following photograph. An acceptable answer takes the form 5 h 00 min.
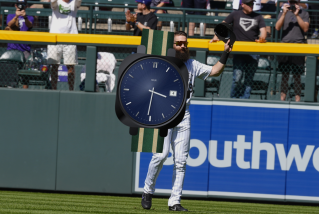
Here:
3 h 31 min
